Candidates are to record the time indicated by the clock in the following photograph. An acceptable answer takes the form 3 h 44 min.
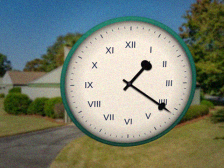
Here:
1 h 21 min
